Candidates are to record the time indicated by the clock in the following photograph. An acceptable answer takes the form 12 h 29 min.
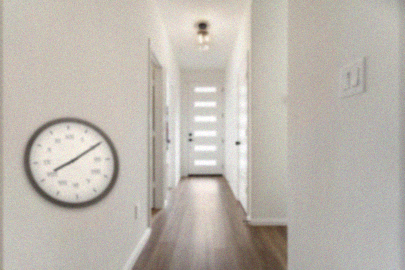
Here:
8 h 10 min
